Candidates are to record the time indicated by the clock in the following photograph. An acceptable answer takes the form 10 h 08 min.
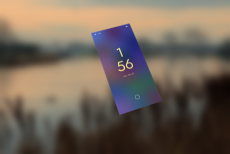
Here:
1 h 56 min
